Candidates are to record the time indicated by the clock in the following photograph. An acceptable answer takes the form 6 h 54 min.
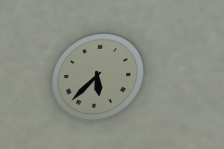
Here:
5 h 37 min
